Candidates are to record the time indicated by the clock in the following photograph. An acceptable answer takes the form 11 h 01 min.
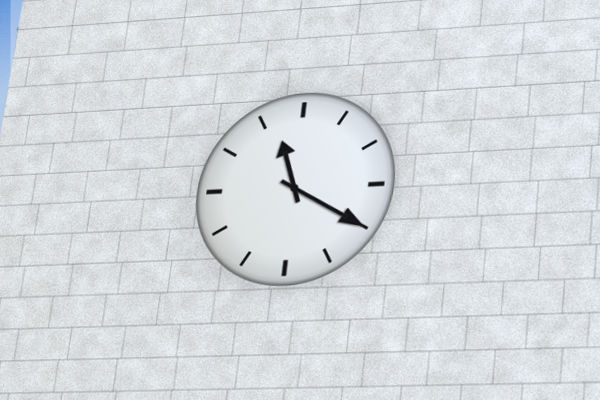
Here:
11 h 20 min
